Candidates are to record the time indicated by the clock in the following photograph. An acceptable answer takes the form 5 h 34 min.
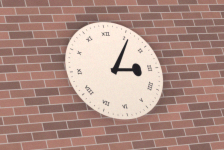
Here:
3 h 06 min
